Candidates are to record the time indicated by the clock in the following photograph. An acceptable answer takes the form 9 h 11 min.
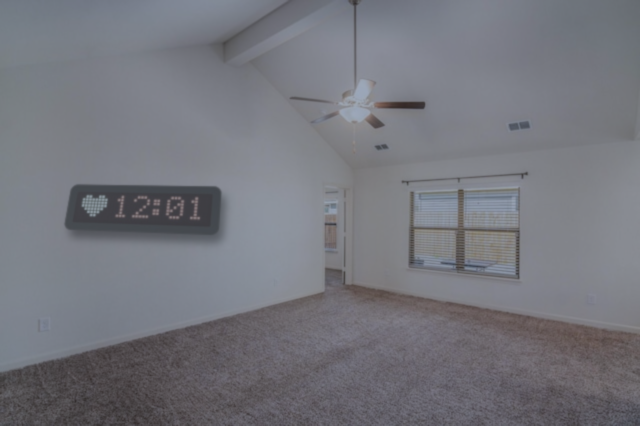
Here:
12 h 01 min
